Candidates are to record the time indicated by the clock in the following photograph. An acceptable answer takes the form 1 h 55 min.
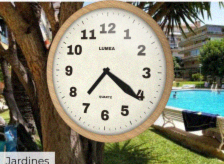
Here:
7 h 21 min
